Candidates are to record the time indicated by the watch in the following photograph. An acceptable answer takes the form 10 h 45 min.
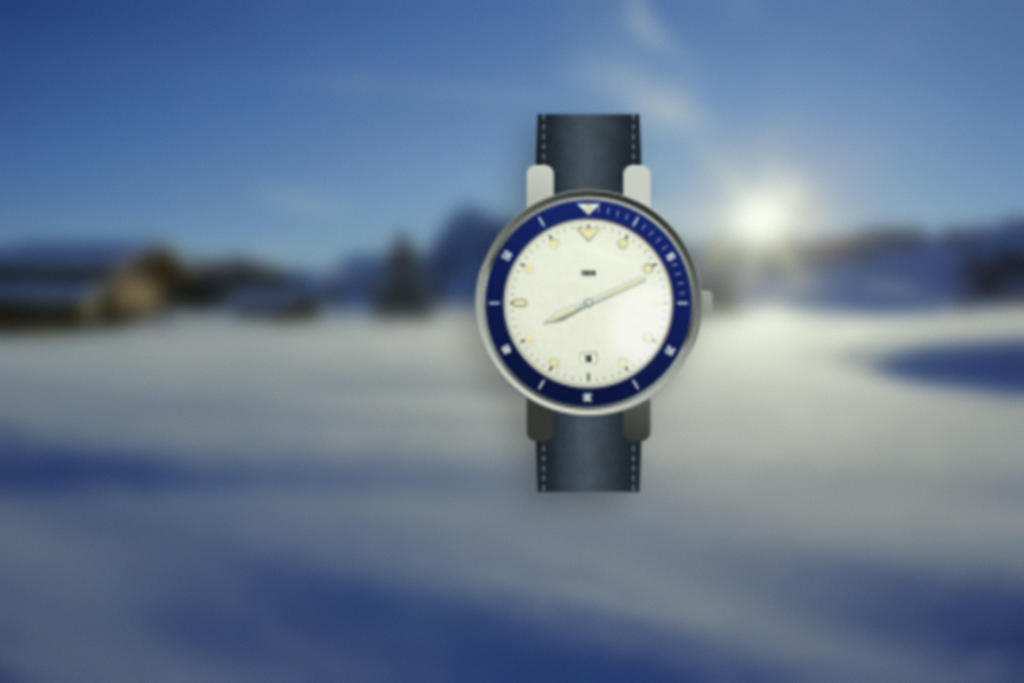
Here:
8 h 11 min
